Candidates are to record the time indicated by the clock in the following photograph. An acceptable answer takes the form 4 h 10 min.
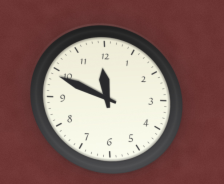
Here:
11 h 49 min
